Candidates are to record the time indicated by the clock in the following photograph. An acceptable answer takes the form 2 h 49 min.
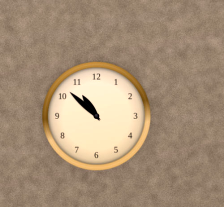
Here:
10 h 52 min
